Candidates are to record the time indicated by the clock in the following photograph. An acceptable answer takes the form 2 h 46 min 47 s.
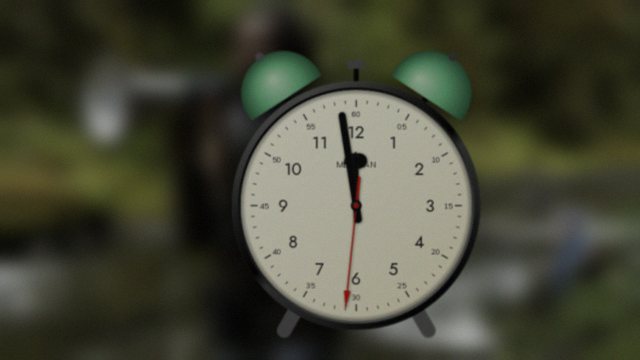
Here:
11 h 58 min 31 s
